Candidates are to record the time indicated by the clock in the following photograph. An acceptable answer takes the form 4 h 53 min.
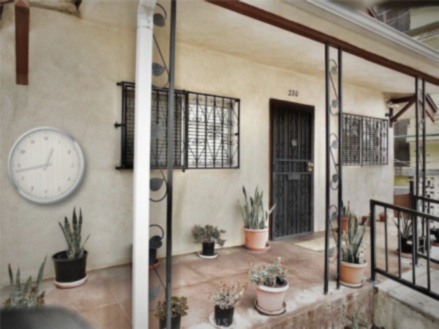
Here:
12 h 43 min
